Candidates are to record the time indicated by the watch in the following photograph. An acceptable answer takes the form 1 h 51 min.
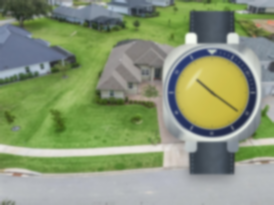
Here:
10 h 21 min
